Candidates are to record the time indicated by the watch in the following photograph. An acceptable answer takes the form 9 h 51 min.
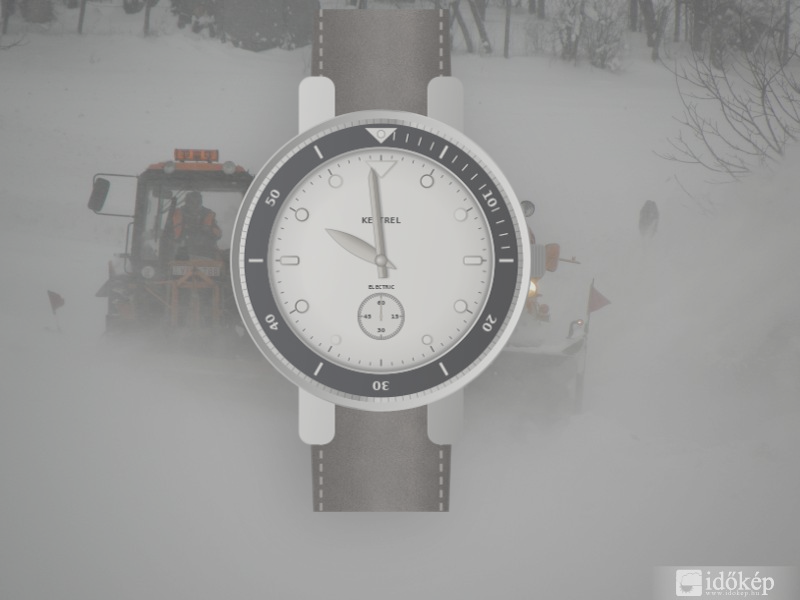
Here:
9 h 59 min
